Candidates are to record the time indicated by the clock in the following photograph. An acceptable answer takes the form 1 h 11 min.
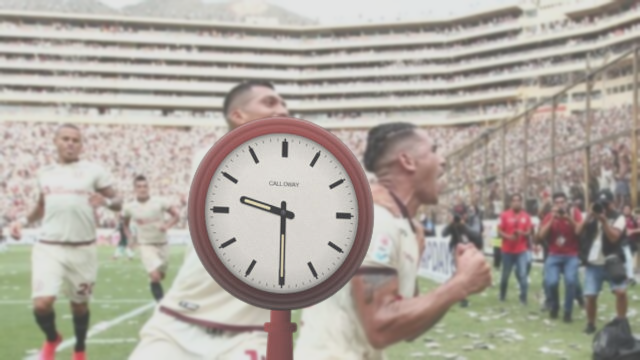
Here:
9 h 30 min
